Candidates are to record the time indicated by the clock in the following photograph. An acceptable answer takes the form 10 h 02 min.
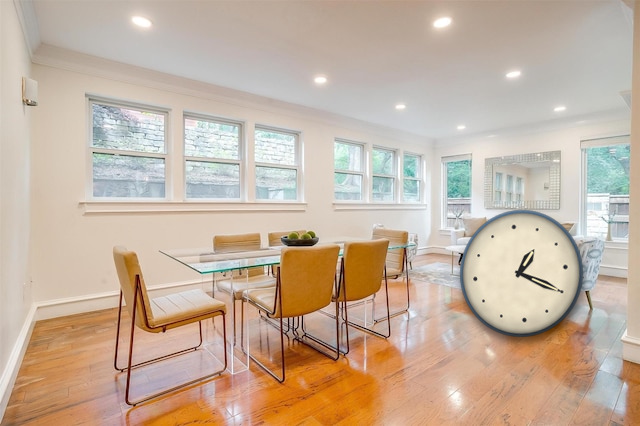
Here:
1 h 20 min
